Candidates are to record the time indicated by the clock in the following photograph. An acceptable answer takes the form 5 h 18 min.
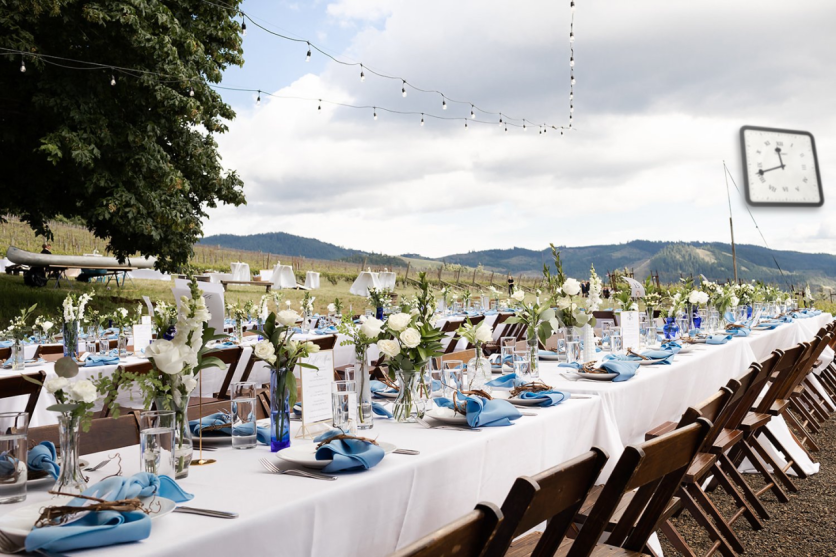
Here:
11 h 42 min
